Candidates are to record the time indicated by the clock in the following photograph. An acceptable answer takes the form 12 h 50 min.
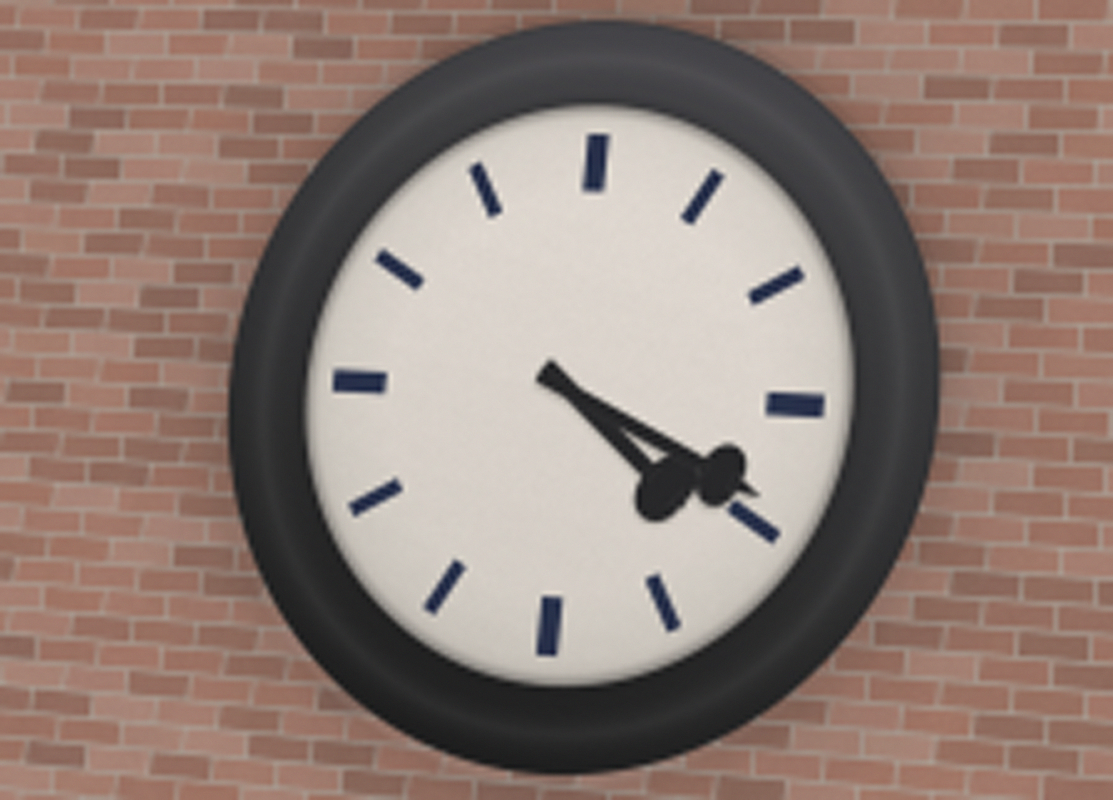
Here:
4 h 19 min
